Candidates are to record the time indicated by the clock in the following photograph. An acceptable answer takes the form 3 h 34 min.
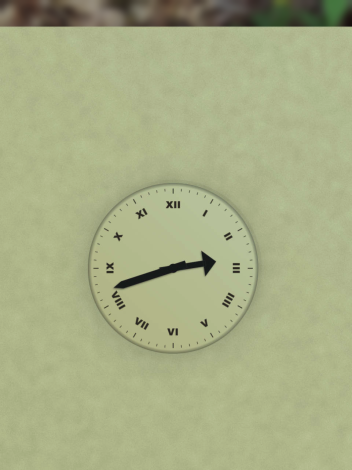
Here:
2 h 42 min
